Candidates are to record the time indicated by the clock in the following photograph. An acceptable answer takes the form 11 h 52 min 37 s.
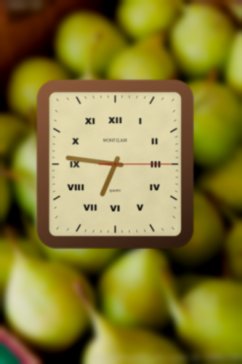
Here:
6 h 46 min 15 s
